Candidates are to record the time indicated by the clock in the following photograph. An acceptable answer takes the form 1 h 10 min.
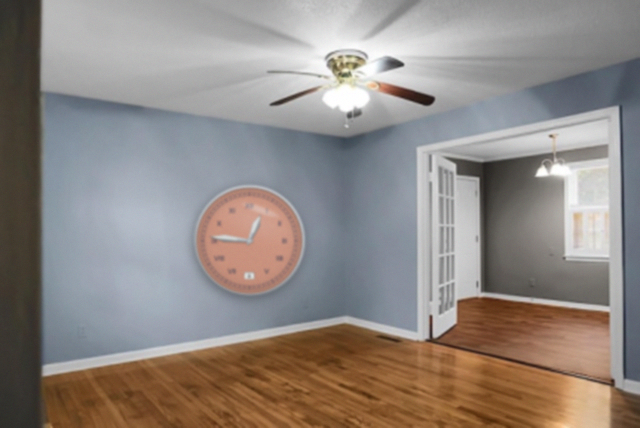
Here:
12 h 46 min
